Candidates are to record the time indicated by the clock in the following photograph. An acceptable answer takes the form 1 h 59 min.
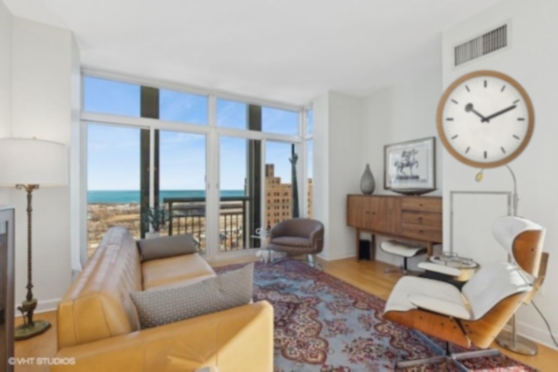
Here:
10 h 11 min
